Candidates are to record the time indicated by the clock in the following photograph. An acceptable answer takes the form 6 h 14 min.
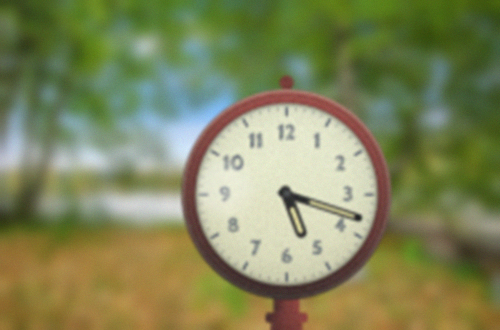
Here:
5 h 18 min
